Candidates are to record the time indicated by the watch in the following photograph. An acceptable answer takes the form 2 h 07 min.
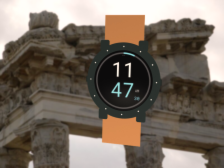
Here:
11 h 47 min
